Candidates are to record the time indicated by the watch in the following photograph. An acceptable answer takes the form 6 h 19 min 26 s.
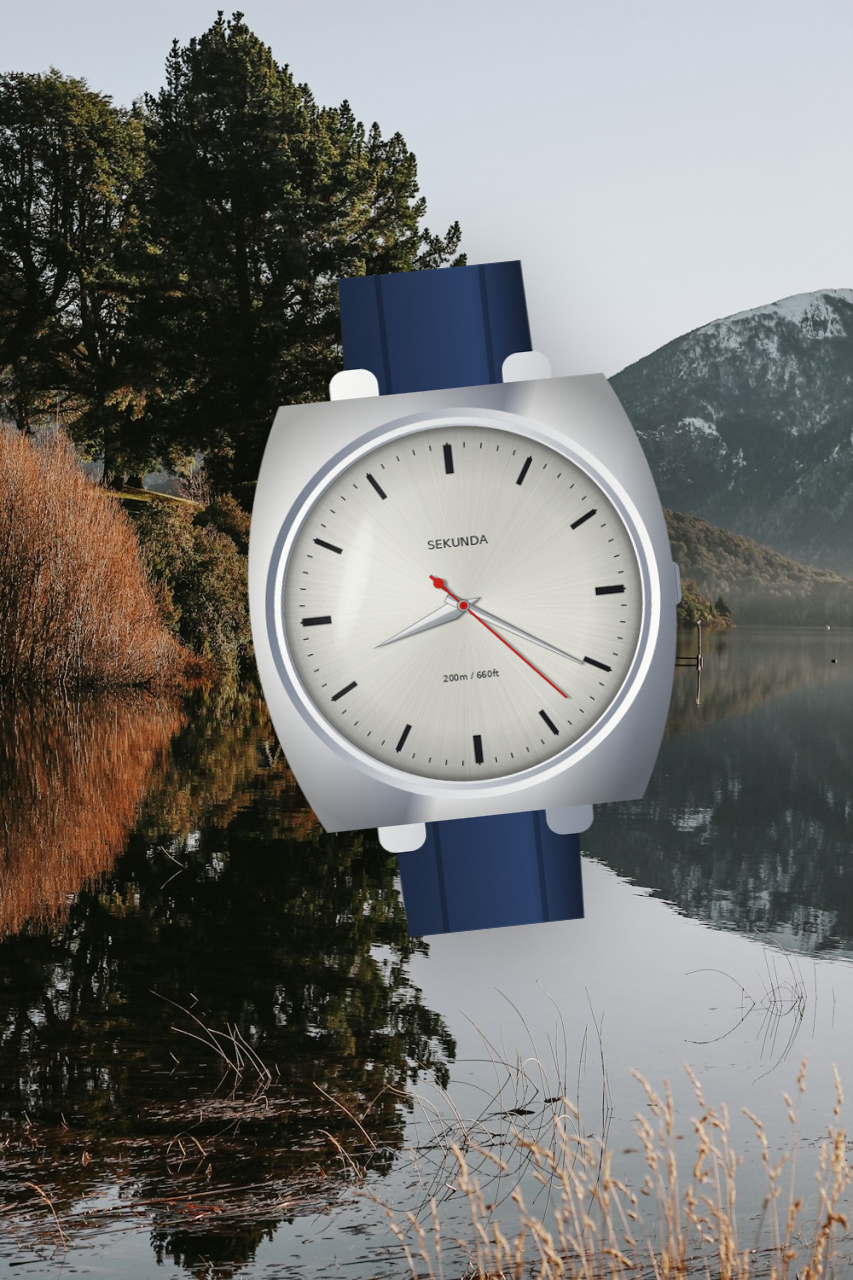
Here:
8 h 20 min 23 s
